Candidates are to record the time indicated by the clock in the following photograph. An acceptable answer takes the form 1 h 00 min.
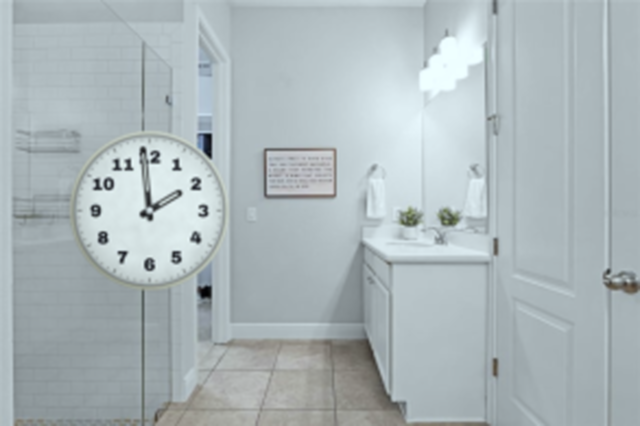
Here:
1 h 59 min
